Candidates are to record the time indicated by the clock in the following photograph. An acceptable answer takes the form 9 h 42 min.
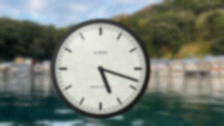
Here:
5 h 18 min
